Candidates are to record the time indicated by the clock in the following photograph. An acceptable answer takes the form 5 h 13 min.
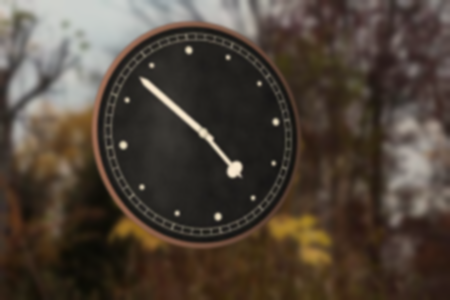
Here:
4 h 53 min
